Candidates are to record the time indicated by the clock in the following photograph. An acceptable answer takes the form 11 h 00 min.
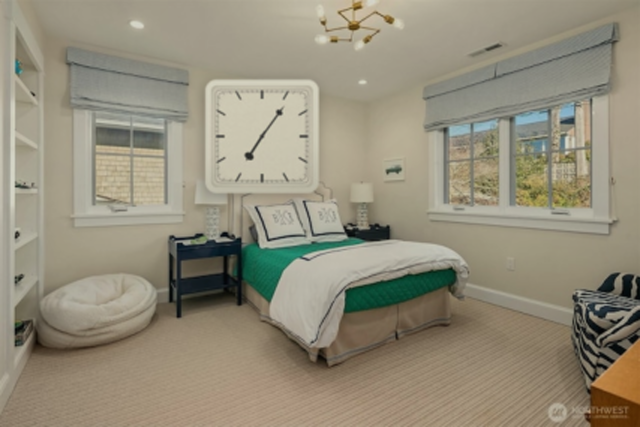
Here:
7 h 06 min
